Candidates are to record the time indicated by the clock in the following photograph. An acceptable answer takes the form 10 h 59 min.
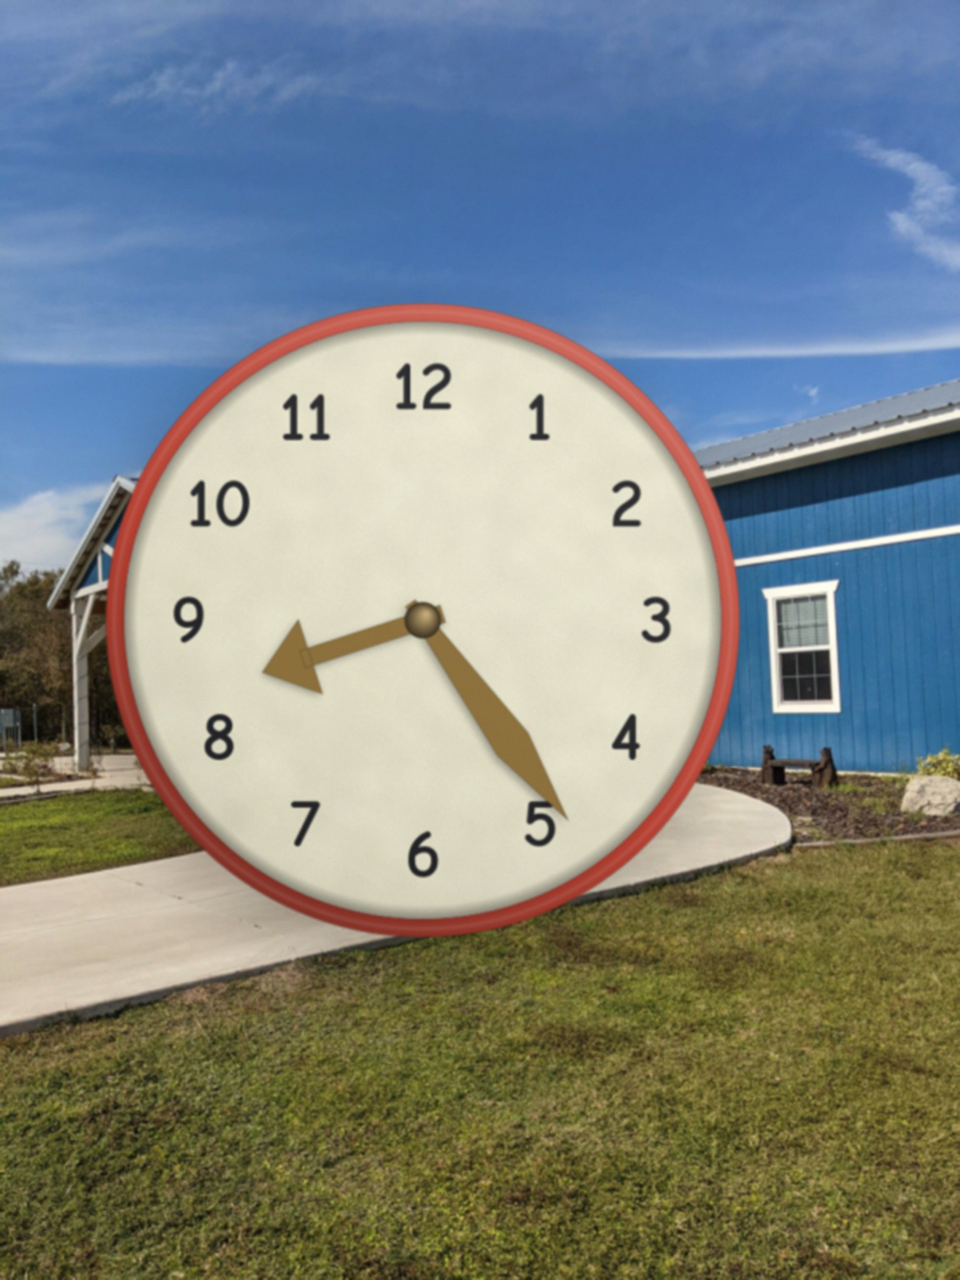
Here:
8 h 24 min
